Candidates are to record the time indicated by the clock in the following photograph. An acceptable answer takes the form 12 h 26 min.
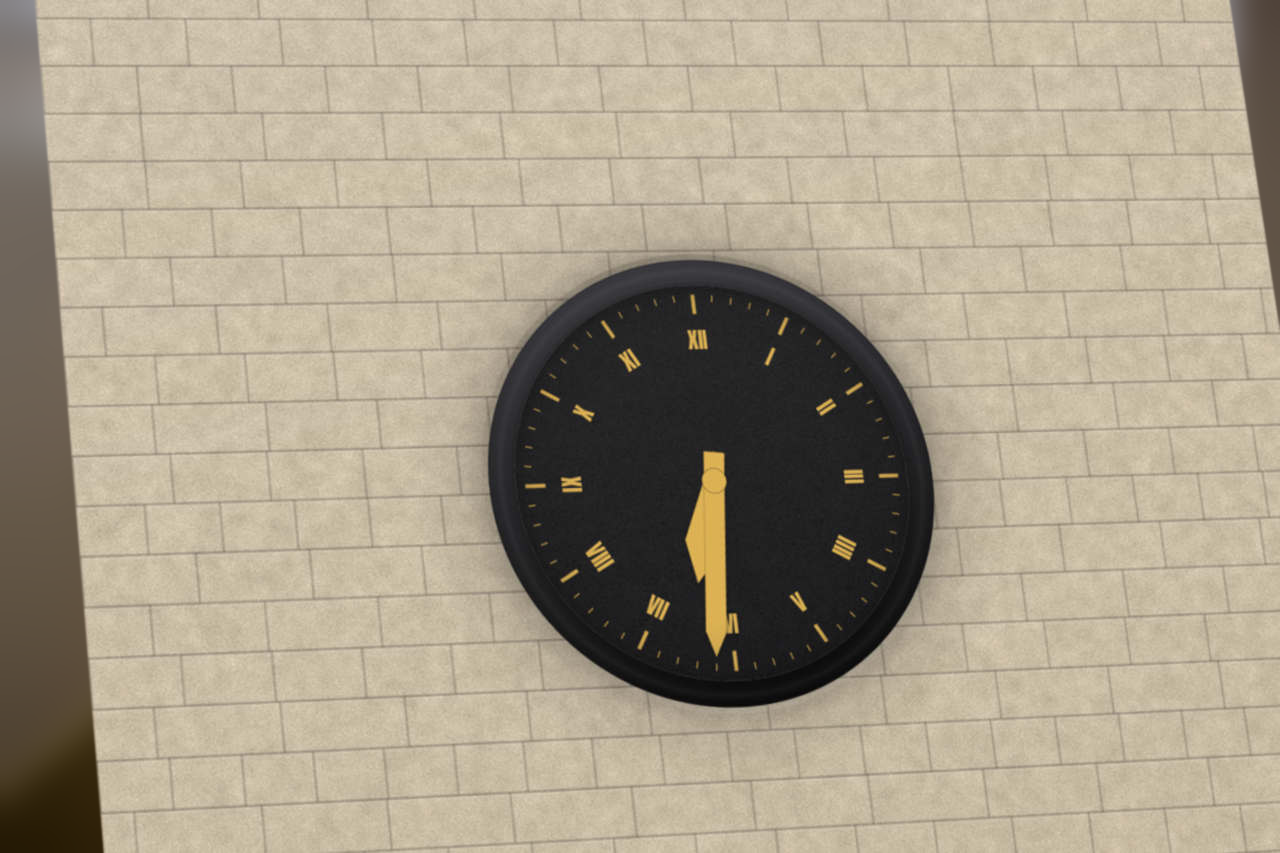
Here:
6 h 31 min
